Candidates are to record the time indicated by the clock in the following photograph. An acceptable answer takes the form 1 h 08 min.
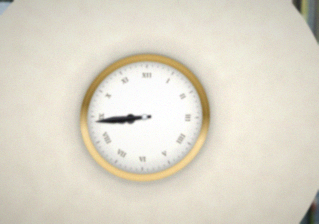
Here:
8 h 44 min
